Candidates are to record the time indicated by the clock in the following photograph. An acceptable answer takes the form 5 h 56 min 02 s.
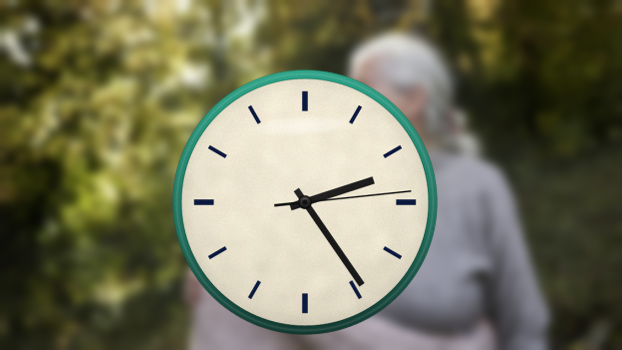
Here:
2 h 24 min 14 s
